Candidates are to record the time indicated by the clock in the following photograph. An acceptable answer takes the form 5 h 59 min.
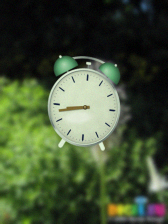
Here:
8 h 43 min
